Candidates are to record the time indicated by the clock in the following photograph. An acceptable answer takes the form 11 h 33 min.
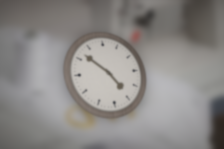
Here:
4 h 52 min
